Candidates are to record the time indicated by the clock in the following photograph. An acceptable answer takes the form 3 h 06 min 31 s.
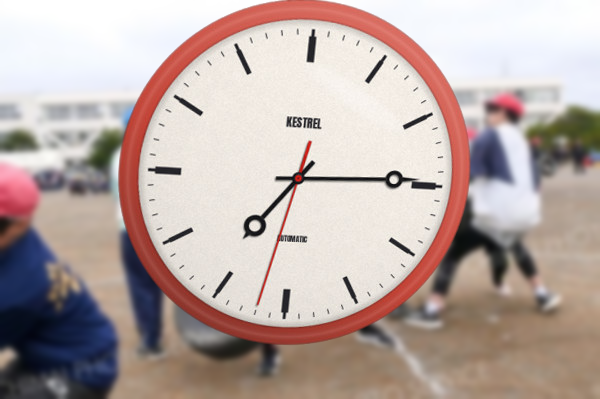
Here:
7 h 14 min 32 s
